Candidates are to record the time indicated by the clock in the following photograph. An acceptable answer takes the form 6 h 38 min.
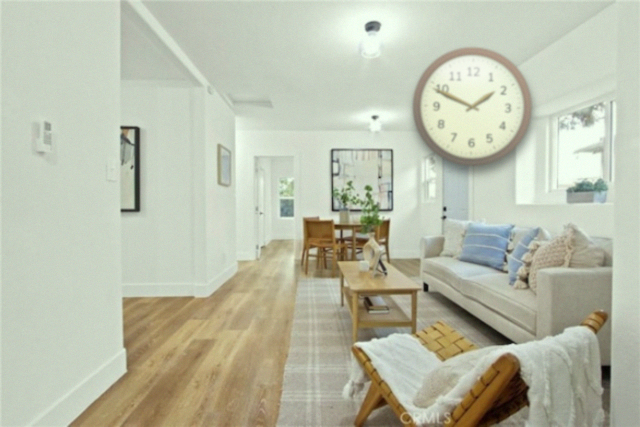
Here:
1 h 49 min
